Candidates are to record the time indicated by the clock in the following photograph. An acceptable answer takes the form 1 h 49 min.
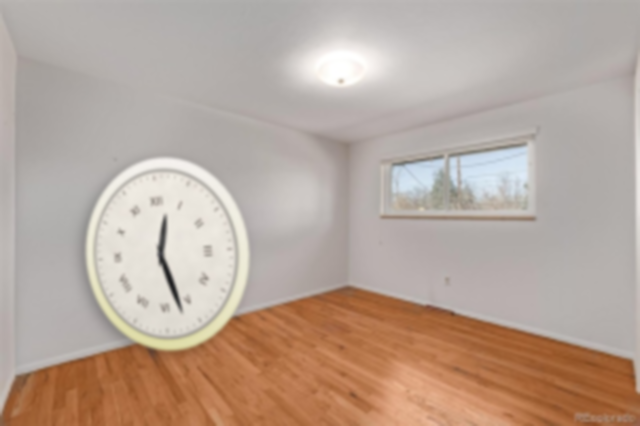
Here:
12 h 27 min
